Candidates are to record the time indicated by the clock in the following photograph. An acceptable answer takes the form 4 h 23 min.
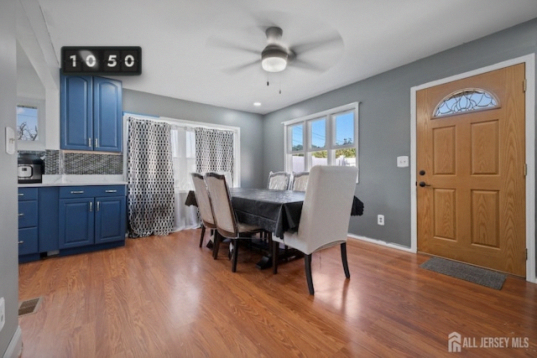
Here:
10 h 50 min
